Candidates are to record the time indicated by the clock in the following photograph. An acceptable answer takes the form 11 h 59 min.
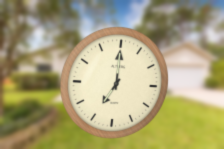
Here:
7 h 00 min
